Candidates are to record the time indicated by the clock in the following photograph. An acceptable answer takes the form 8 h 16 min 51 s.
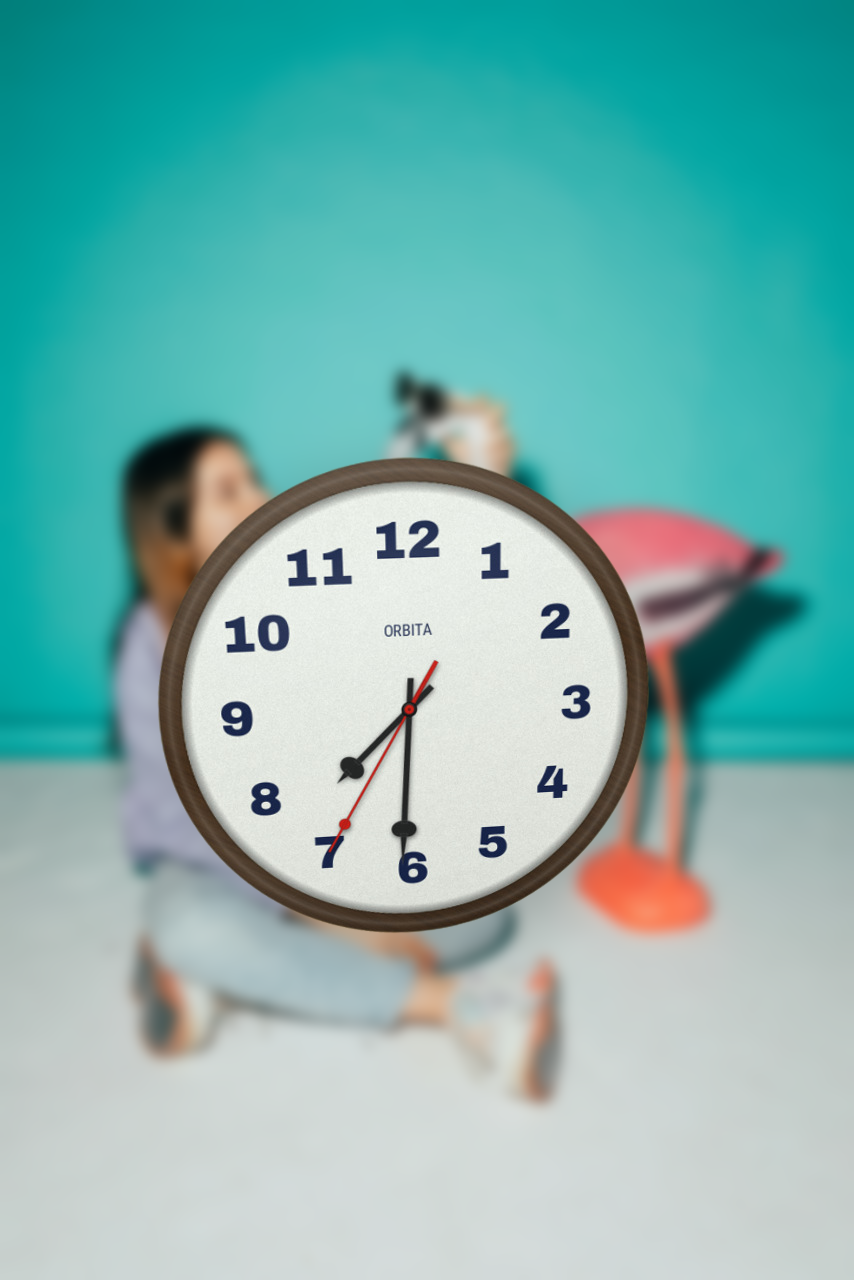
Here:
7 h 30 min 35 s
